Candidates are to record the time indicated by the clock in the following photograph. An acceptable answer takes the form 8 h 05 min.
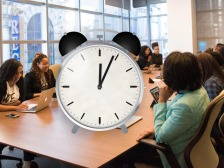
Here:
12 h 04 min
